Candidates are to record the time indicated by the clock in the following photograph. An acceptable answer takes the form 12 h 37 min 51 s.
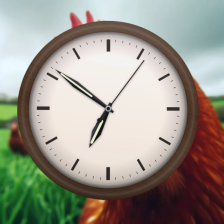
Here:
6 h 51 min 06 s
